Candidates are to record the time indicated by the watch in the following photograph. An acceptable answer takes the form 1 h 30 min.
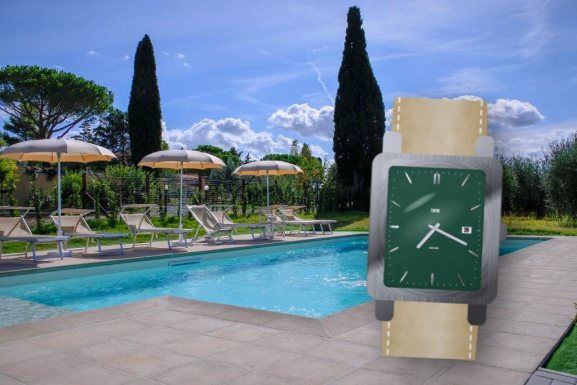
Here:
7 h 19 min
